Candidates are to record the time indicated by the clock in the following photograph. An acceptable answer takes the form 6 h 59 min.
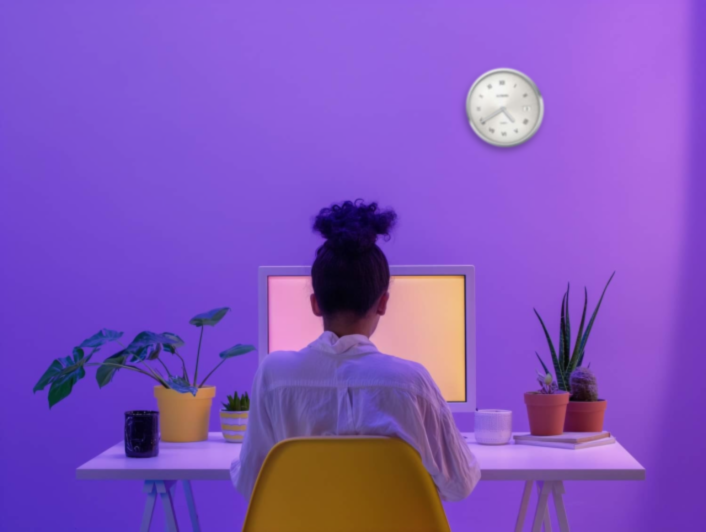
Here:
4 h 40 min
